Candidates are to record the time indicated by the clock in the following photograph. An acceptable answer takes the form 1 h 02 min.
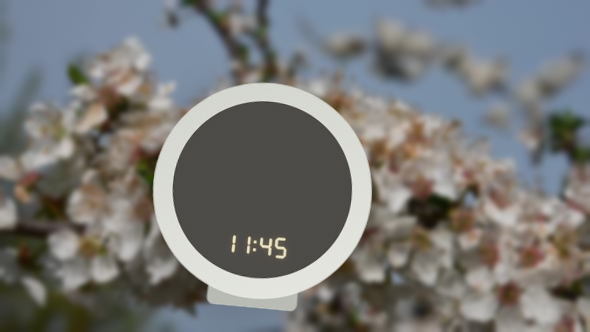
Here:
11 h 45 min
